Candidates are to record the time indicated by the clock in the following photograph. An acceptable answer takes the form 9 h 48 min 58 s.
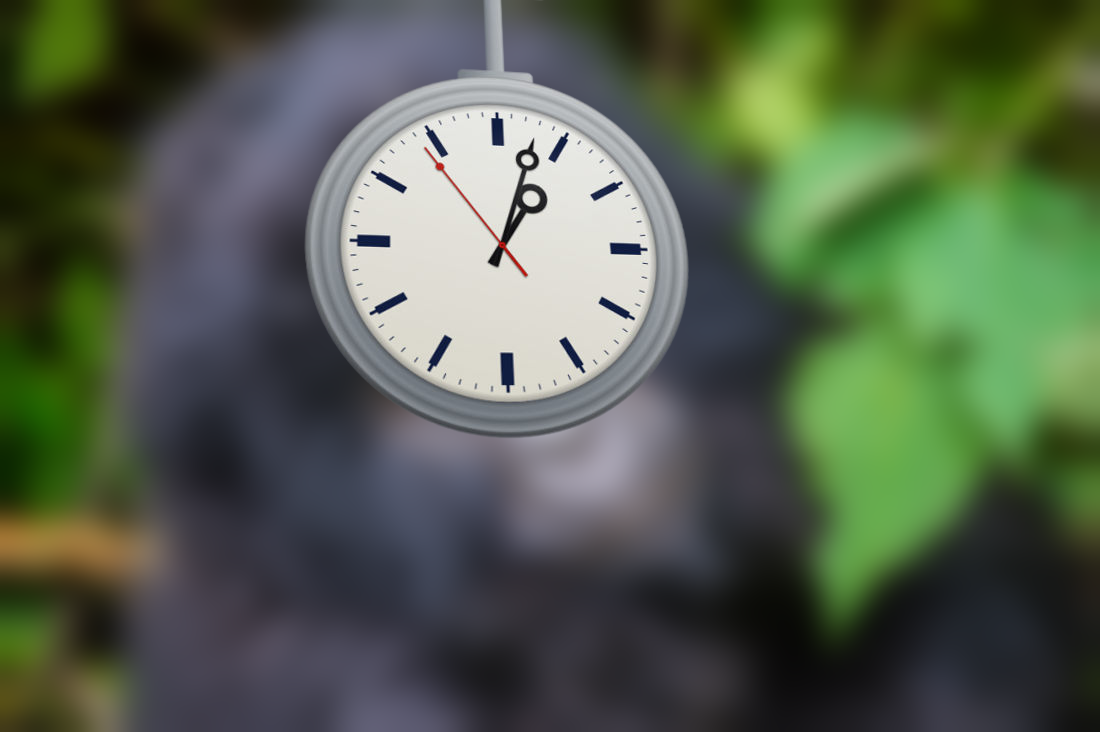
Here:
1 h 02 min 54 s
